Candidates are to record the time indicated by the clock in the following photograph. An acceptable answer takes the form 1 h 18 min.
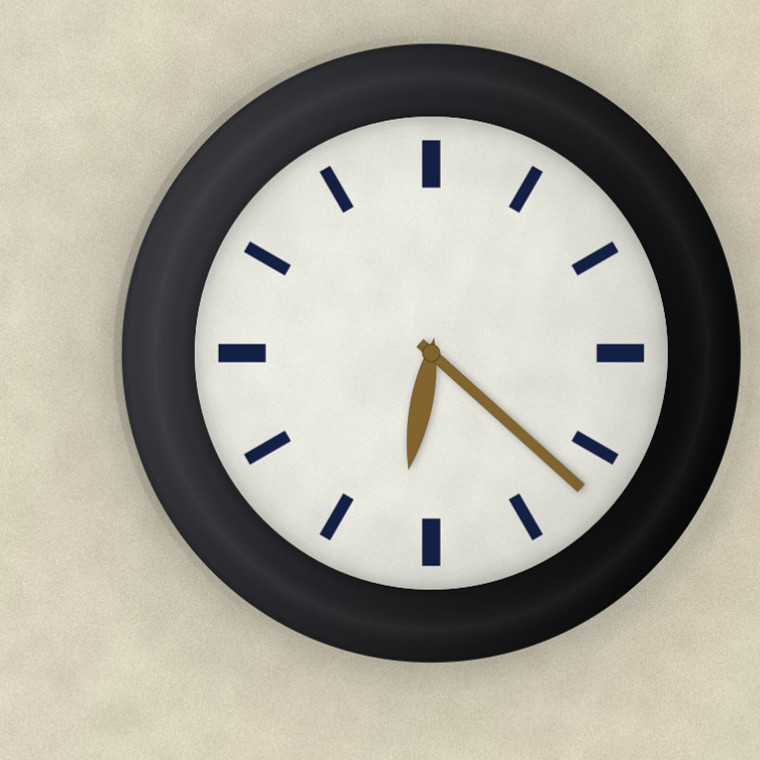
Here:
6 h 22 min
